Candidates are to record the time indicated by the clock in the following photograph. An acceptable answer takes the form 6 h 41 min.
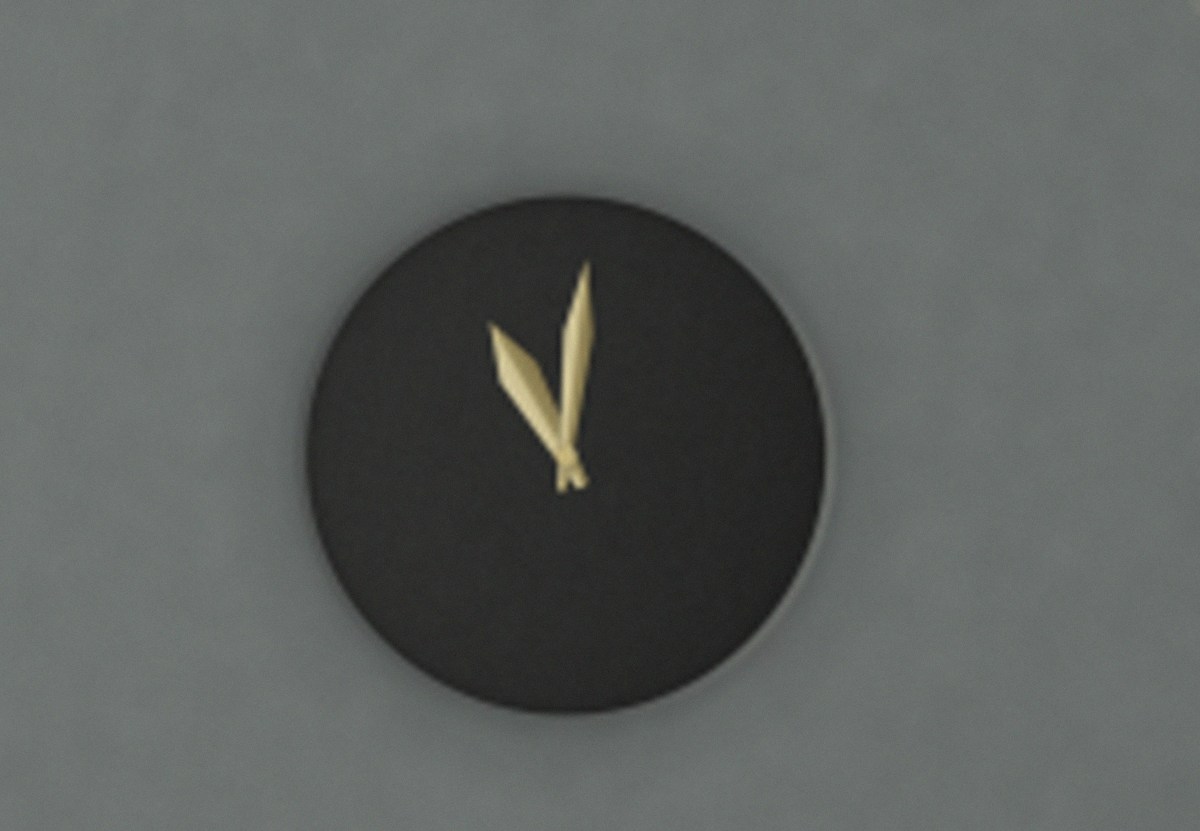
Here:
11 h 01 min
